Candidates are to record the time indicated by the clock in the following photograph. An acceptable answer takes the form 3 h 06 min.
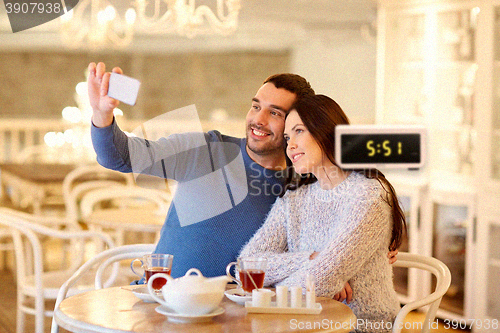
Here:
5 h 51 min
